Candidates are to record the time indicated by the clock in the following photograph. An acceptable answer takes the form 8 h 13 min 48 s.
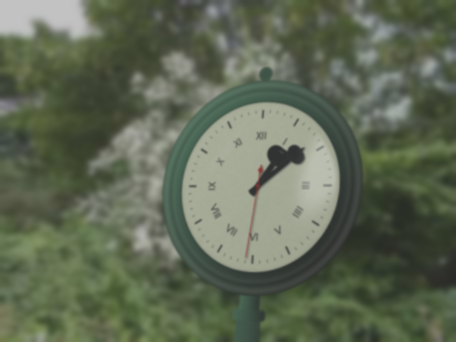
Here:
1 h 08 min 31 s
